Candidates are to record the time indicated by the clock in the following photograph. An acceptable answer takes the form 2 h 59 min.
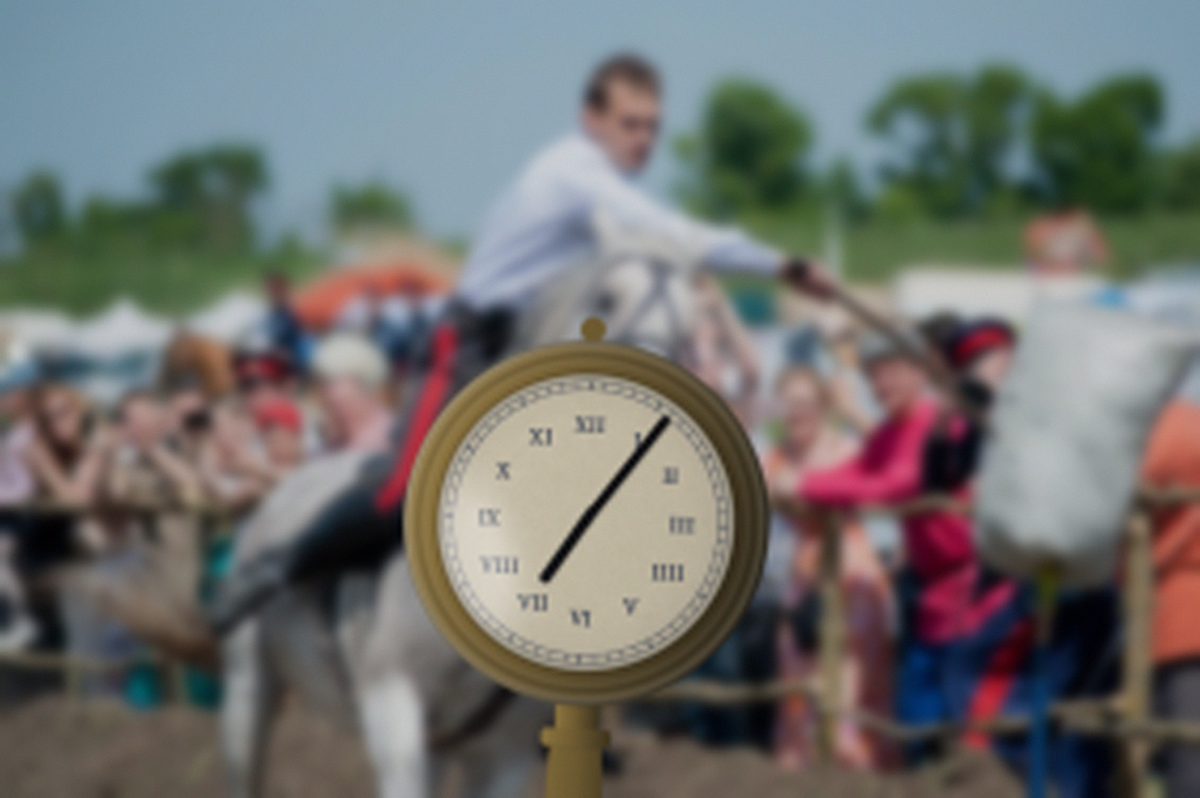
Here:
7 h 06 min
